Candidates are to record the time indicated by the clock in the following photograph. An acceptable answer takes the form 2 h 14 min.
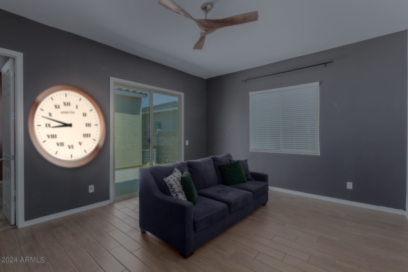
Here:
8 h 48 min
